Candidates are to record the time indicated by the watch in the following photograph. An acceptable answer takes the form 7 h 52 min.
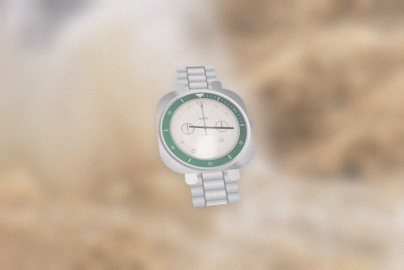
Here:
9 h 16 min
